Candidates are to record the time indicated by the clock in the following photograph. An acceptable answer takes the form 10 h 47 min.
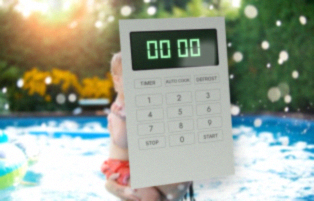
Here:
0 h 00 min
